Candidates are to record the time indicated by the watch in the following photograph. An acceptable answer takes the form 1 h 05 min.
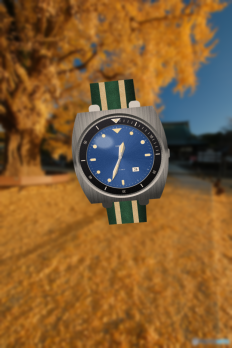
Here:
12 h 34 min
